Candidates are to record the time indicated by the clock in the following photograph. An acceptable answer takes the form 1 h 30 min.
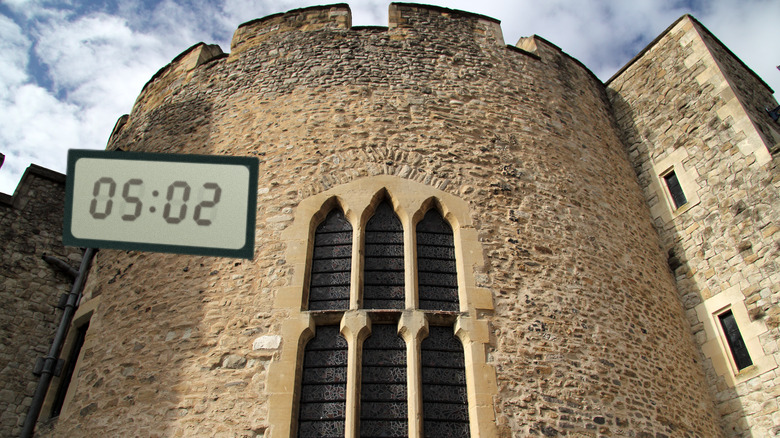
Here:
5 h 02 min
